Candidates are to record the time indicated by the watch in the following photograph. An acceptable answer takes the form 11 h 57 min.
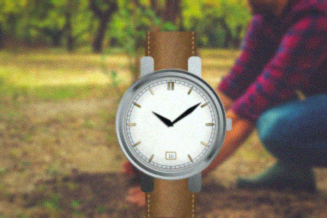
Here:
10 h 09 min
